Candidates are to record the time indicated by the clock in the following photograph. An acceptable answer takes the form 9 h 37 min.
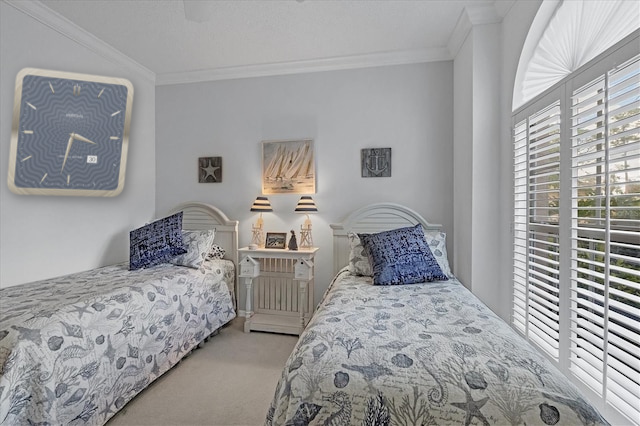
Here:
3 h 32 min
